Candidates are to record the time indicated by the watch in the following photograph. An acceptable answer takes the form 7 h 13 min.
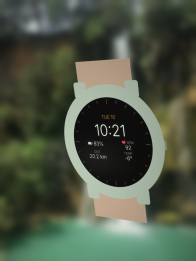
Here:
10 h 21 min
